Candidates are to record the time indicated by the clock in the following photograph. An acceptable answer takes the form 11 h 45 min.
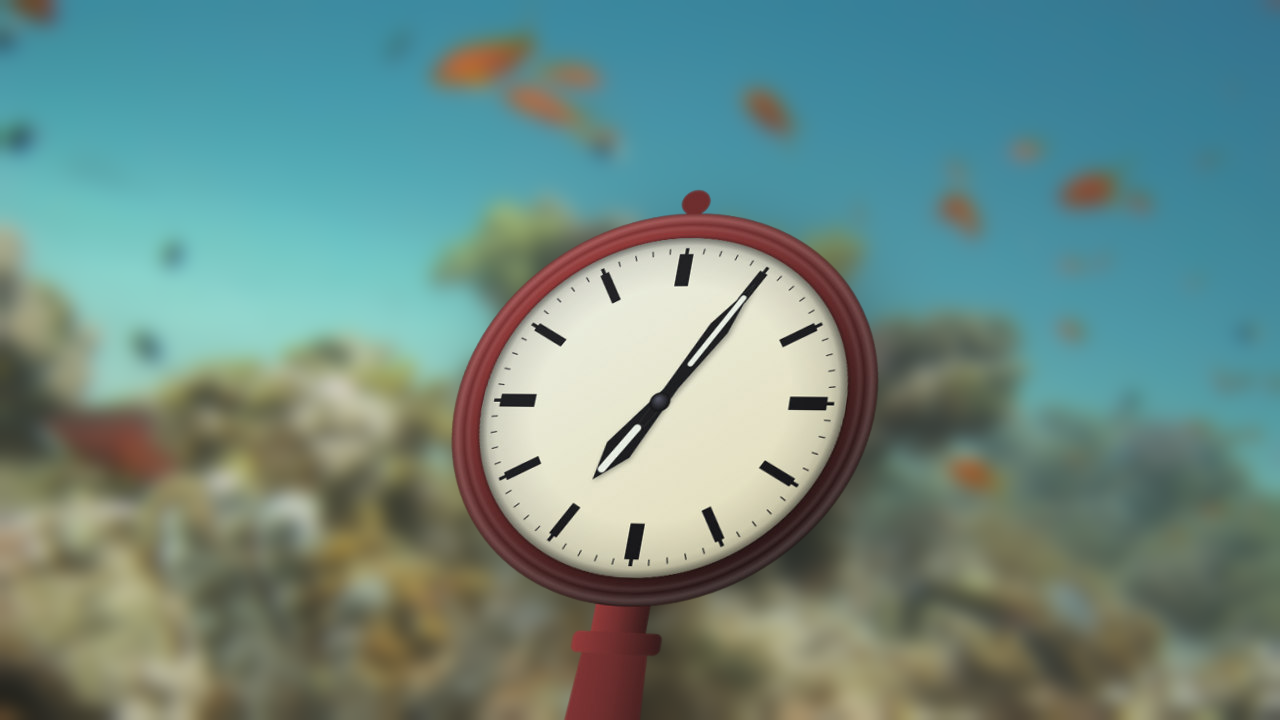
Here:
7 h 05 min
